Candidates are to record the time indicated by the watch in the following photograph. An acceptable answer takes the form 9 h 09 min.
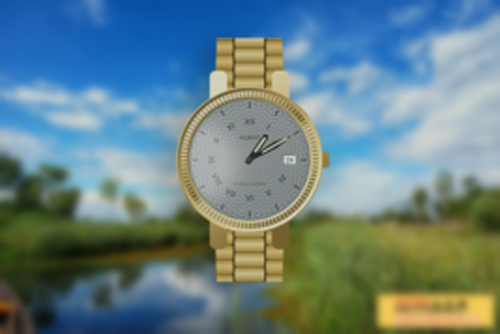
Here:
1 h 10 min
